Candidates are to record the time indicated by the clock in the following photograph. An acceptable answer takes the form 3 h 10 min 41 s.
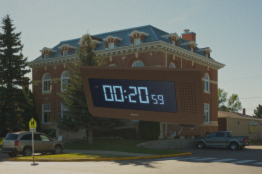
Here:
0 h 20 min 59 s
